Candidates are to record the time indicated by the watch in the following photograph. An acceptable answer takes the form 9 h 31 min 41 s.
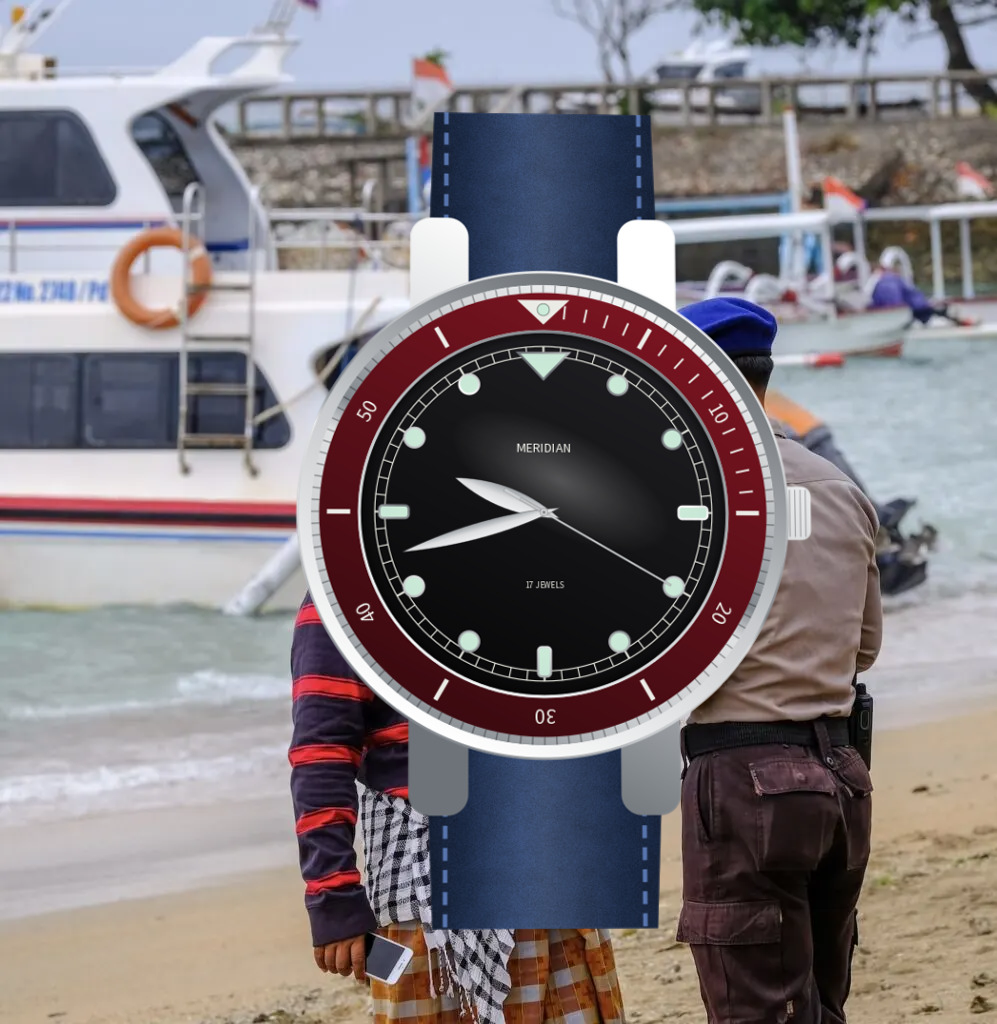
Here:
9 h 42 min 20 s
